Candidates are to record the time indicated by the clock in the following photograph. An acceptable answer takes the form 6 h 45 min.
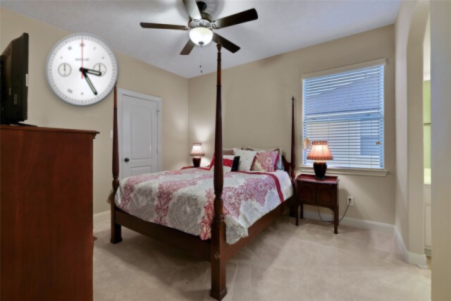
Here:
3 h 25 min
